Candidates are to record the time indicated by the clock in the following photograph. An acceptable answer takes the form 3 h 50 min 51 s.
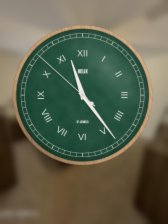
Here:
11 h 23 min 52 s
